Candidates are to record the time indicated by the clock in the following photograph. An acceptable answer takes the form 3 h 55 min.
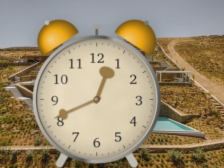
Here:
12 h 41 min
